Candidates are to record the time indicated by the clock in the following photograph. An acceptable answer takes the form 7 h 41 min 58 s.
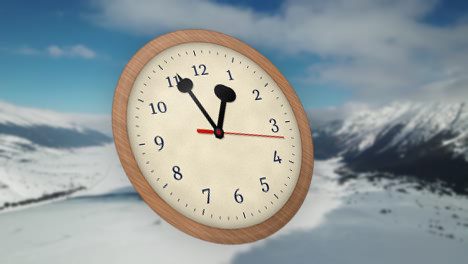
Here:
12 h 56 min 17 s
